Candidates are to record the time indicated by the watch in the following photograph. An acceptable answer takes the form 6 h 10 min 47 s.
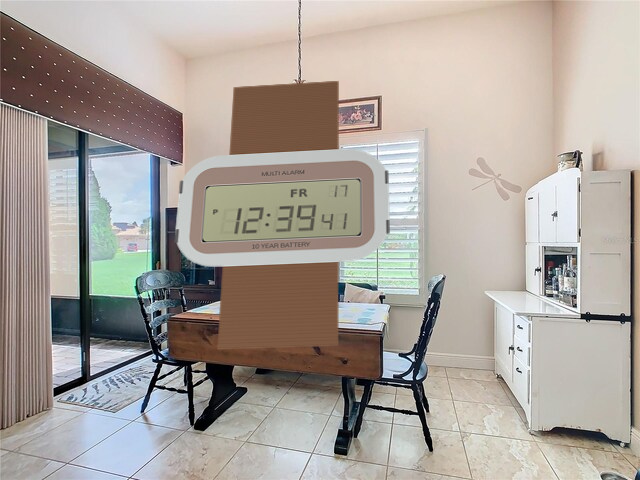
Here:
12 h 39 min 41 s
